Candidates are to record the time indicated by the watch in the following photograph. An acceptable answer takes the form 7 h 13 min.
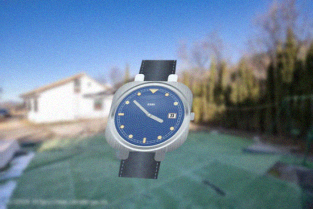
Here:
3 h 52 min
